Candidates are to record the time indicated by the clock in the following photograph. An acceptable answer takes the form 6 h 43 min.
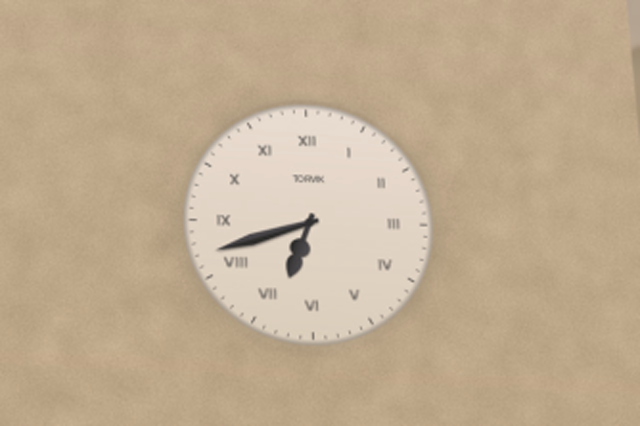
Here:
6 h 42 min
